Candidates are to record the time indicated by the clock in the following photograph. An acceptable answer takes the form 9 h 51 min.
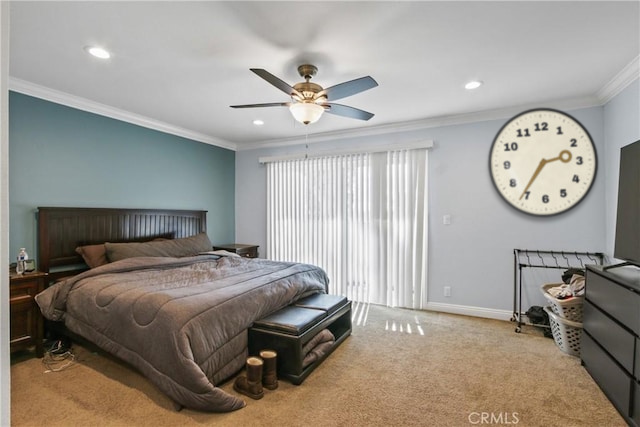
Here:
2 h 36 min
